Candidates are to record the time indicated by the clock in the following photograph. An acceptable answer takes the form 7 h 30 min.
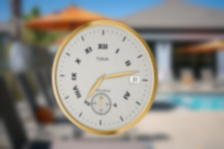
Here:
7 h 13 min
